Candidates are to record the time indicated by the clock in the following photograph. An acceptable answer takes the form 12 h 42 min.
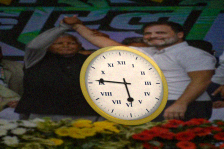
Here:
5 h 46 min
